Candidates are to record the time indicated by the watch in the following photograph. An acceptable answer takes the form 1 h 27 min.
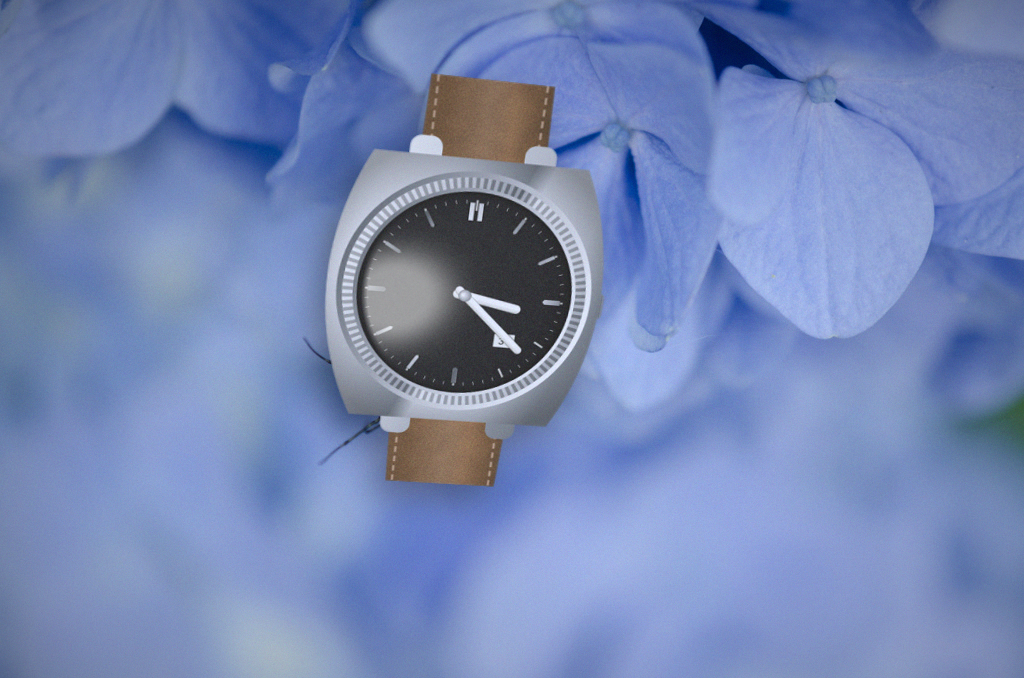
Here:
3 h 22 min
